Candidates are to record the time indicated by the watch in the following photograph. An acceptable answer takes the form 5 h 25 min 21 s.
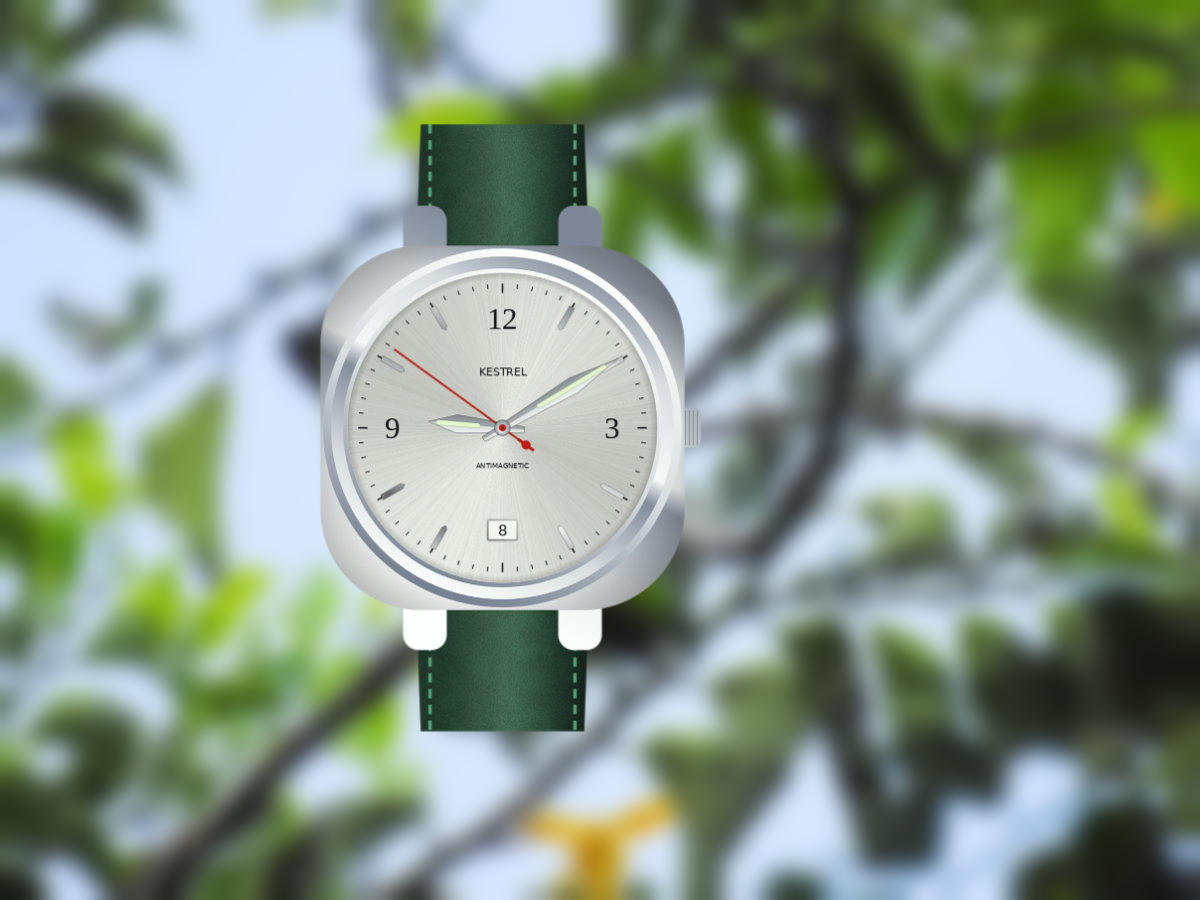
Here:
9 h 09 min 51 s
